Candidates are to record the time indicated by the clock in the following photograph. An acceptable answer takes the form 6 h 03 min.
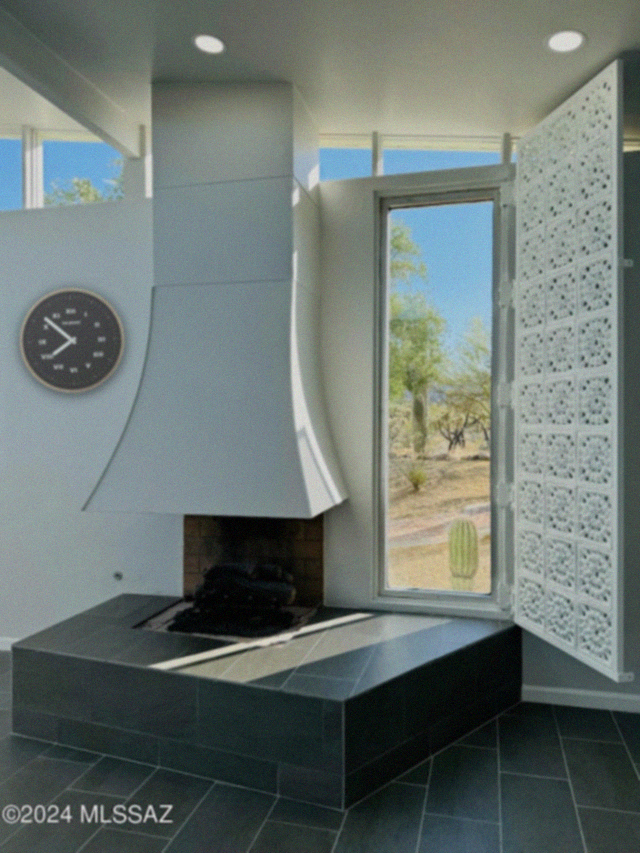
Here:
7 h 52 min
